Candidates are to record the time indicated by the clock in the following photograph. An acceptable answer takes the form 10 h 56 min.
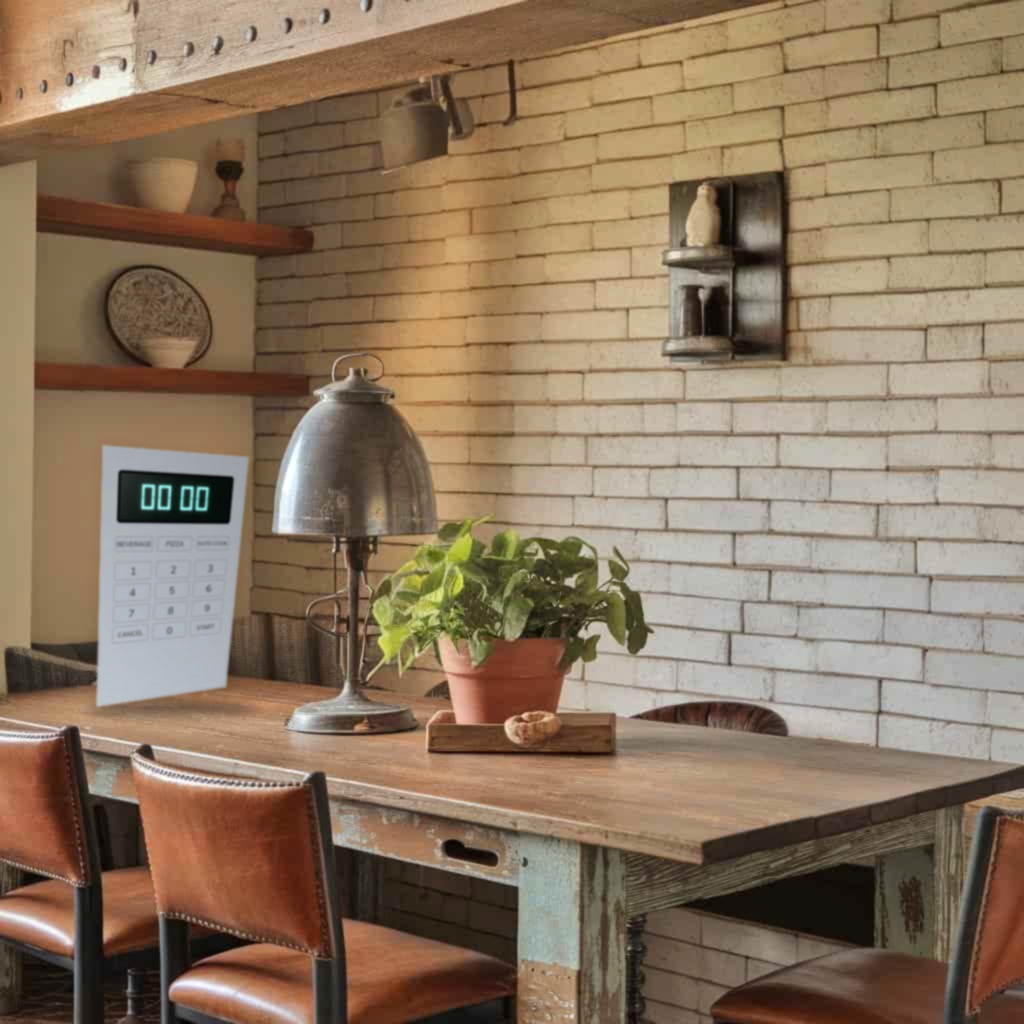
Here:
0 h 00 min
